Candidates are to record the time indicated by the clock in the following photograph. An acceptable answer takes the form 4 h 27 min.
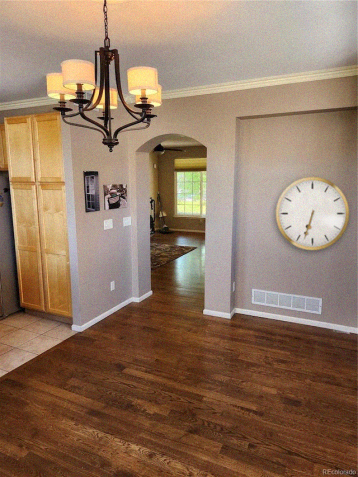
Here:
6 h 33 min
